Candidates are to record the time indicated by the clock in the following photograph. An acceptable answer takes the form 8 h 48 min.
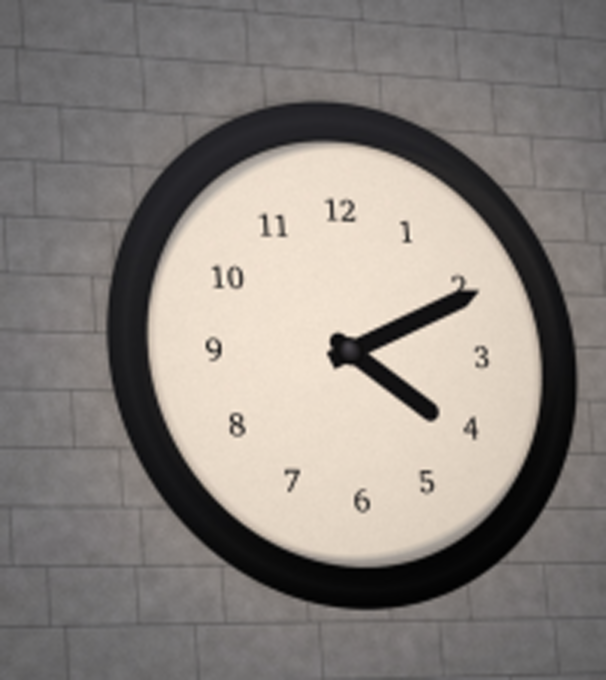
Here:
4 h 11 min
